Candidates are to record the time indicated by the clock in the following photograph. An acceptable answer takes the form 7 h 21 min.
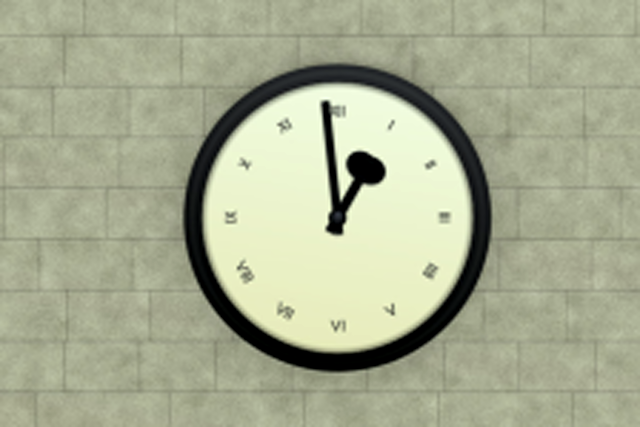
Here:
12 h 59 min
